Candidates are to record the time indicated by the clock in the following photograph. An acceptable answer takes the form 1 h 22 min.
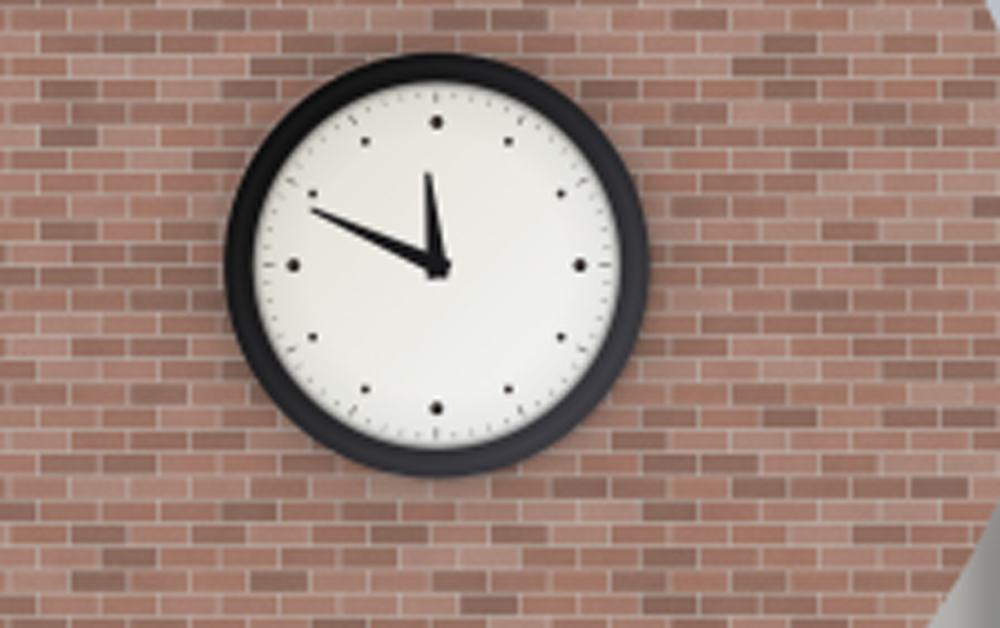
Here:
11 h 49 min
